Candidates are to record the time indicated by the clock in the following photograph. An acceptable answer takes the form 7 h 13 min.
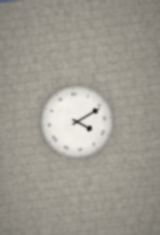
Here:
4 h 11 min
